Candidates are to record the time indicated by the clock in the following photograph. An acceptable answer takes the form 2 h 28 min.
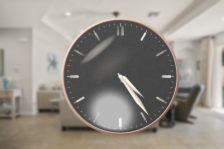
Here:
4 h 24 min
